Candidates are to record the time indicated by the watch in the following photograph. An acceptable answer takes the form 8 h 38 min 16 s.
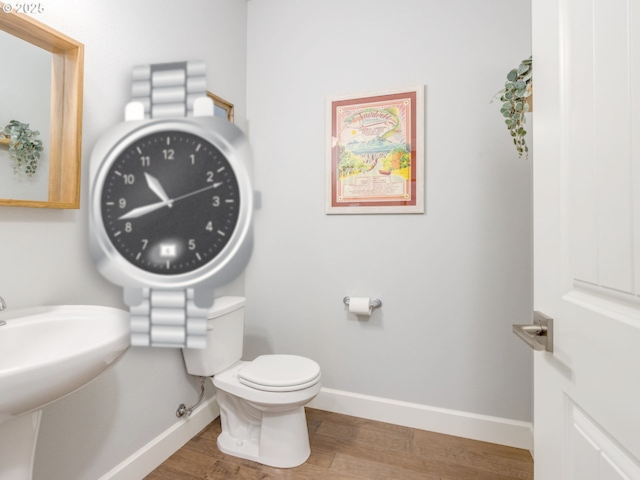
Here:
10 h 42 min 12 s
